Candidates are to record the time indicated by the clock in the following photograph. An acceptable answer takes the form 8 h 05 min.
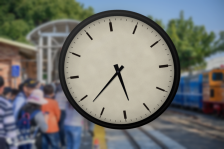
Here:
5 h 38 min
